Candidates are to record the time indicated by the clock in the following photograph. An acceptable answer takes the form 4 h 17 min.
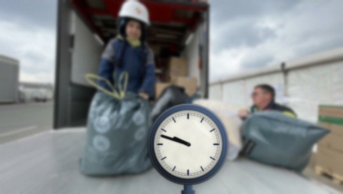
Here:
9 h 48 min
